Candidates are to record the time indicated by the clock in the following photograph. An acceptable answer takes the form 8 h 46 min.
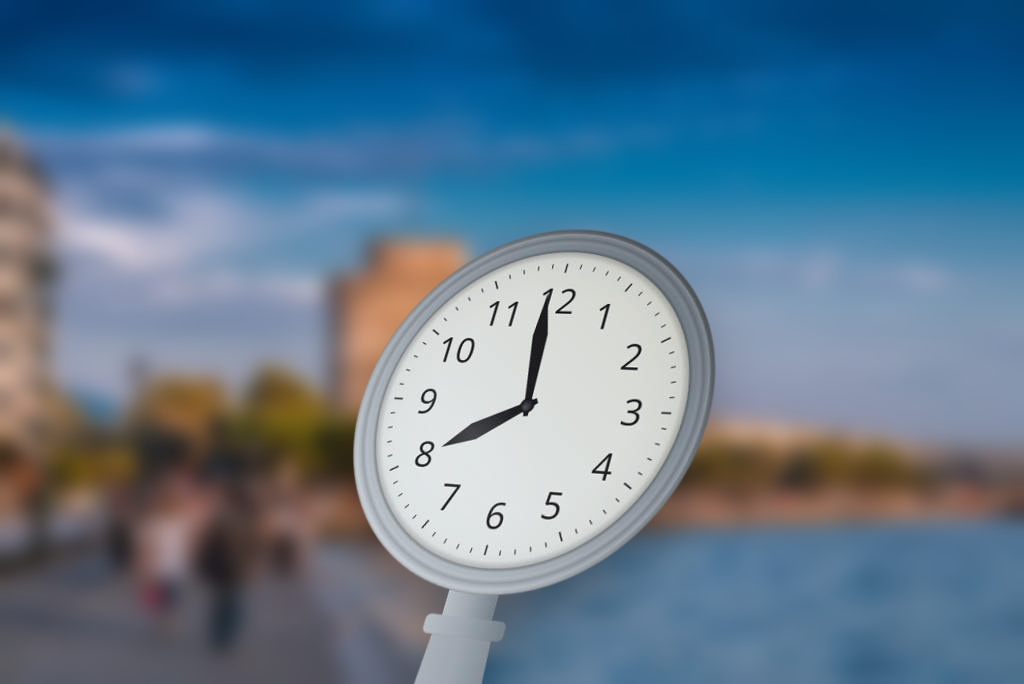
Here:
7 h 59 min
